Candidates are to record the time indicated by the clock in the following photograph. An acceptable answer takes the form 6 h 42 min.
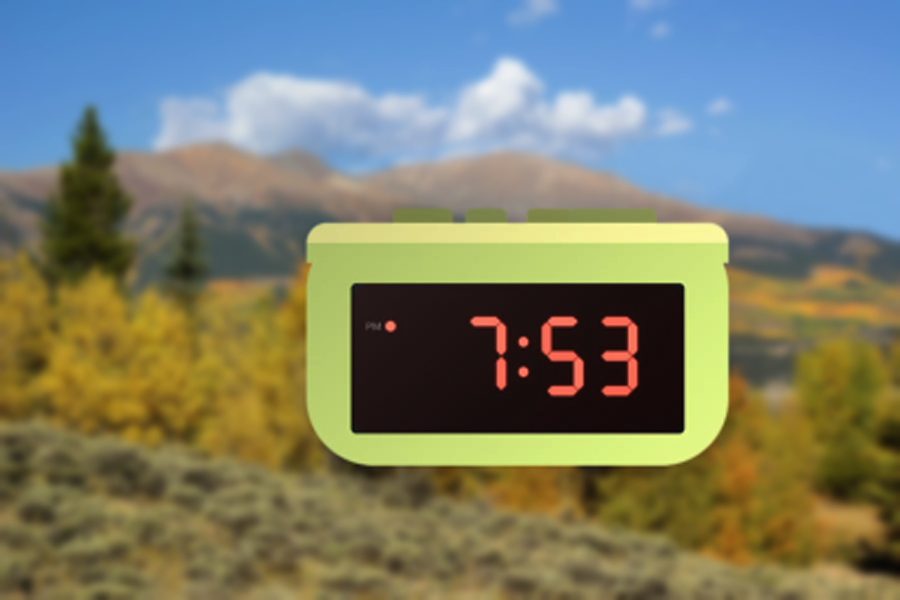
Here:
7 h 53 min
